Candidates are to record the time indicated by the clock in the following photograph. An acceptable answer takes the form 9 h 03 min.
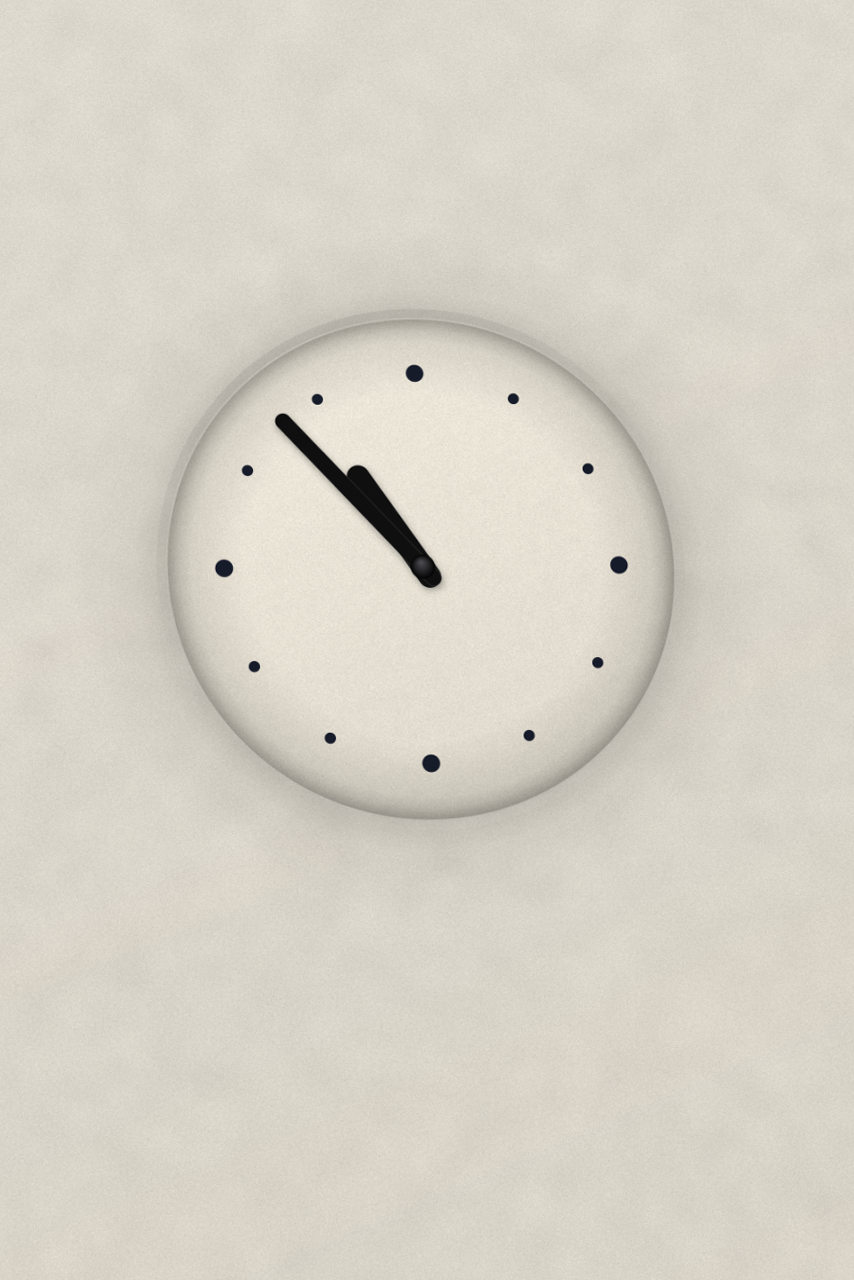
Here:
10 h 53 min
